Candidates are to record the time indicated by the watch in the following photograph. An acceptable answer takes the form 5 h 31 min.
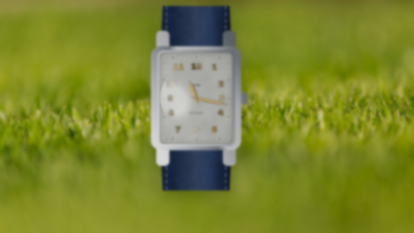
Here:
11 h 17 min
